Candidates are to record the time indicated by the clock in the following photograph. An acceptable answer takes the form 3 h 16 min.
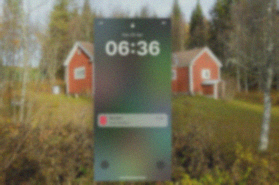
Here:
6 h 36 min
